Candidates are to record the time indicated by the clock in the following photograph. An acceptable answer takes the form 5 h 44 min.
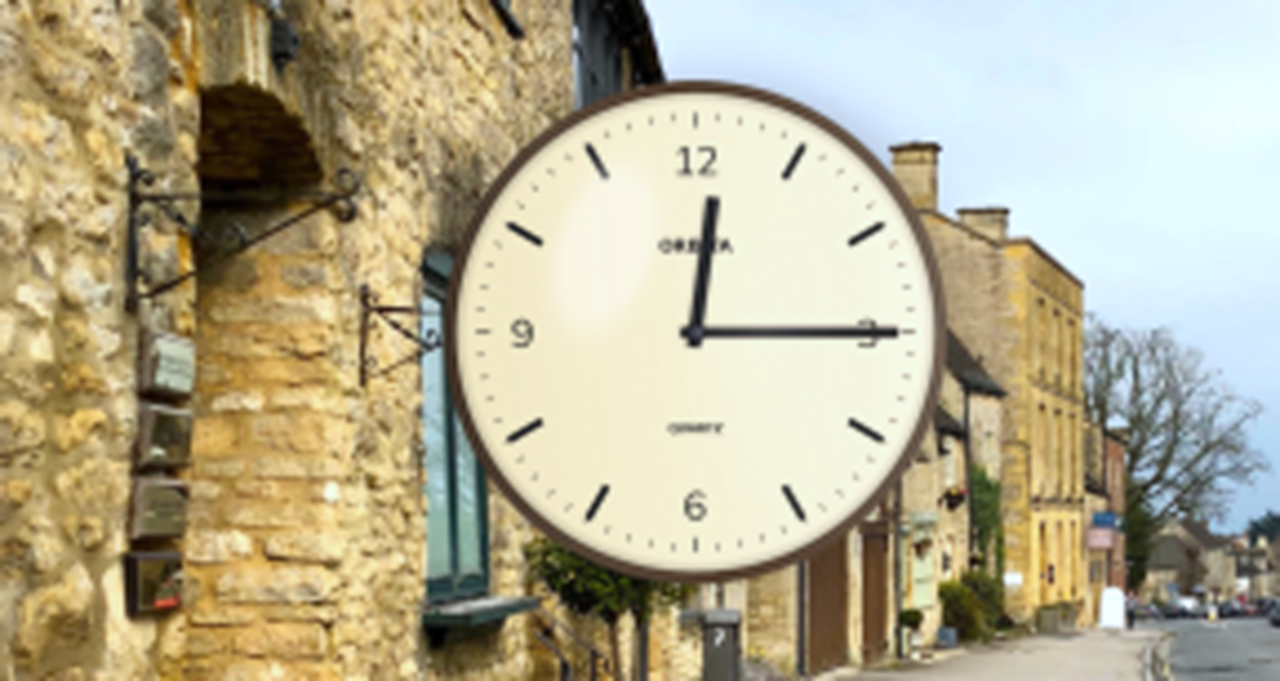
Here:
12 h 15 min
